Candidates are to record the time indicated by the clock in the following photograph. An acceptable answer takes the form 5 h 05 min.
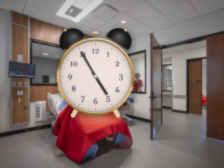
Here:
4 h 55 min
